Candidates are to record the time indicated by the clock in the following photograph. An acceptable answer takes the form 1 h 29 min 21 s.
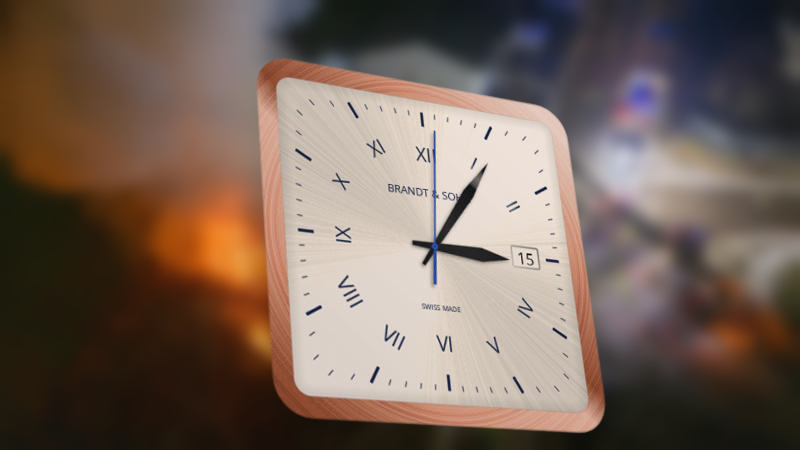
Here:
3 h 06 min 01 s
